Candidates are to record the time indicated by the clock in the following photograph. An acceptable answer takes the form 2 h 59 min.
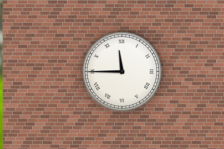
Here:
11 h 45 min
